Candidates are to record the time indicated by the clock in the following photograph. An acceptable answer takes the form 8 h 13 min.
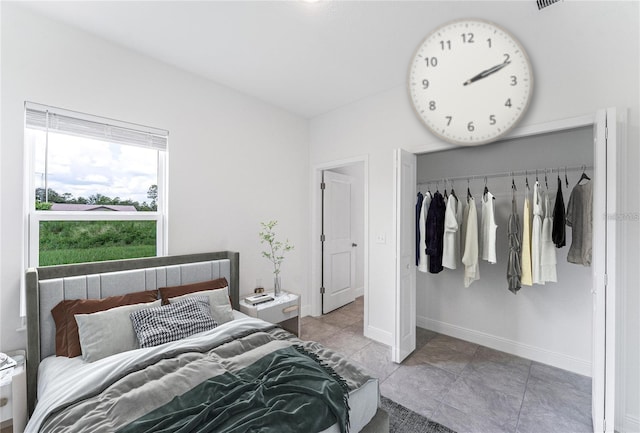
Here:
2 h 11 min
